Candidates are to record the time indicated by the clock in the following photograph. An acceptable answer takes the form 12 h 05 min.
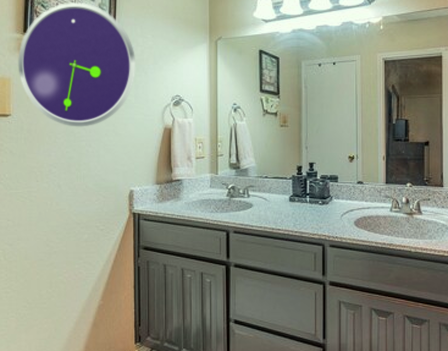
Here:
3 h 32 min
